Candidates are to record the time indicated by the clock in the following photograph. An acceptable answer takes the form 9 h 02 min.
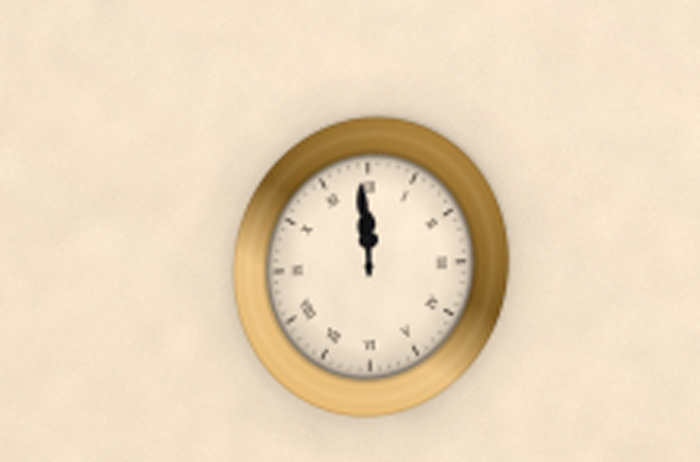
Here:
11 h 59 min
